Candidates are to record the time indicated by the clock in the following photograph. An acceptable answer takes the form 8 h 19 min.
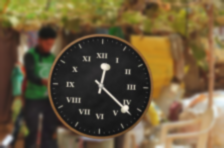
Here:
12 h 22 min
